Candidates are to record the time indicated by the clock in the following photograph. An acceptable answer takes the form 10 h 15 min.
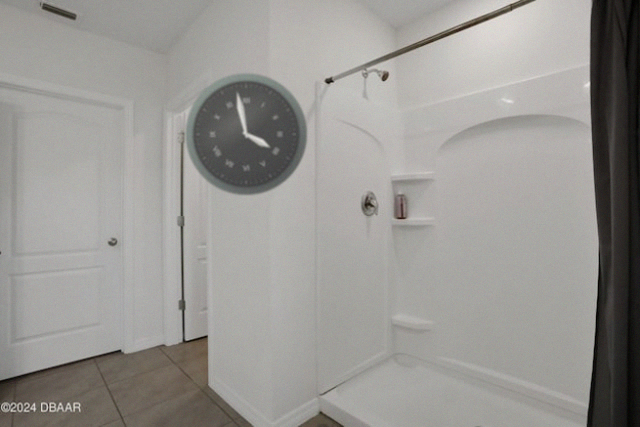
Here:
3 h 58 min
